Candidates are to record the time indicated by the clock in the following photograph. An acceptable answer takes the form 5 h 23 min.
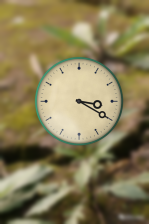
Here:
3 h 20 min
